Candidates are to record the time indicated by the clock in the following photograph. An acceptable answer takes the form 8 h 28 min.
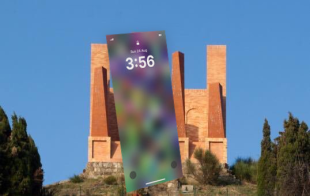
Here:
3 h 56 min
